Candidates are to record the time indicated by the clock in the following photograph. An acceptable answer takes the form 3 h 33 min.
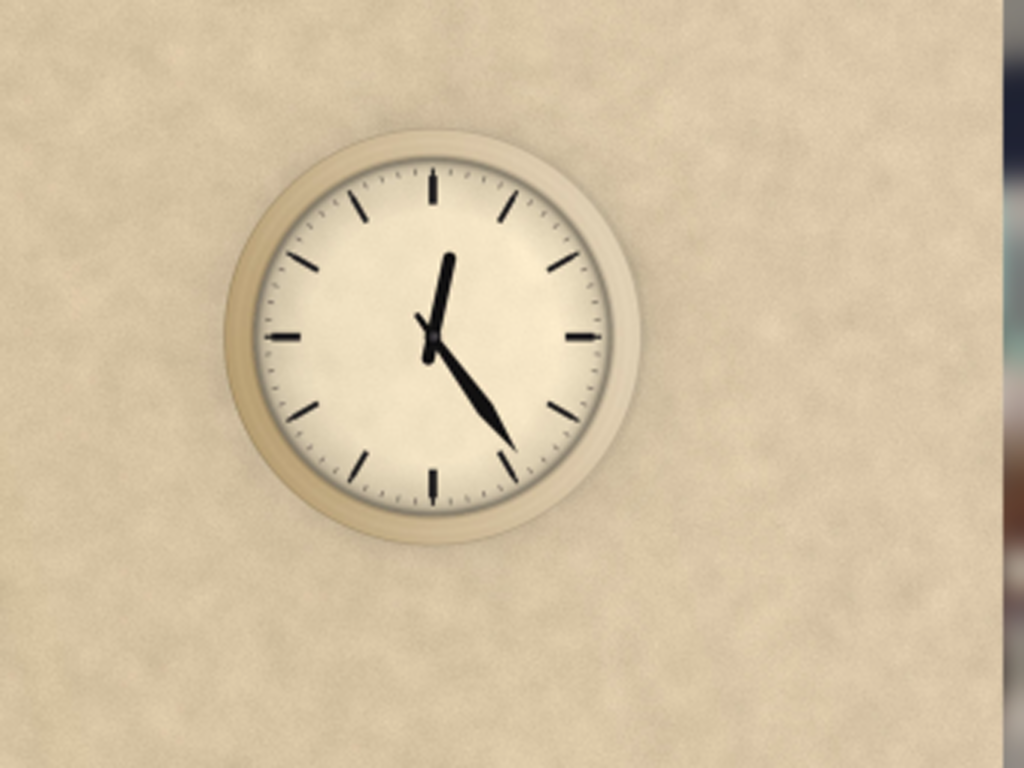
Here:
12 h 24 min
